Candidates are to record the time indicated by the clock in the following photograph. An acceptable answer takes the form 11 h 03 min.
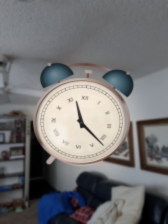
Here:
11 h 22 min
